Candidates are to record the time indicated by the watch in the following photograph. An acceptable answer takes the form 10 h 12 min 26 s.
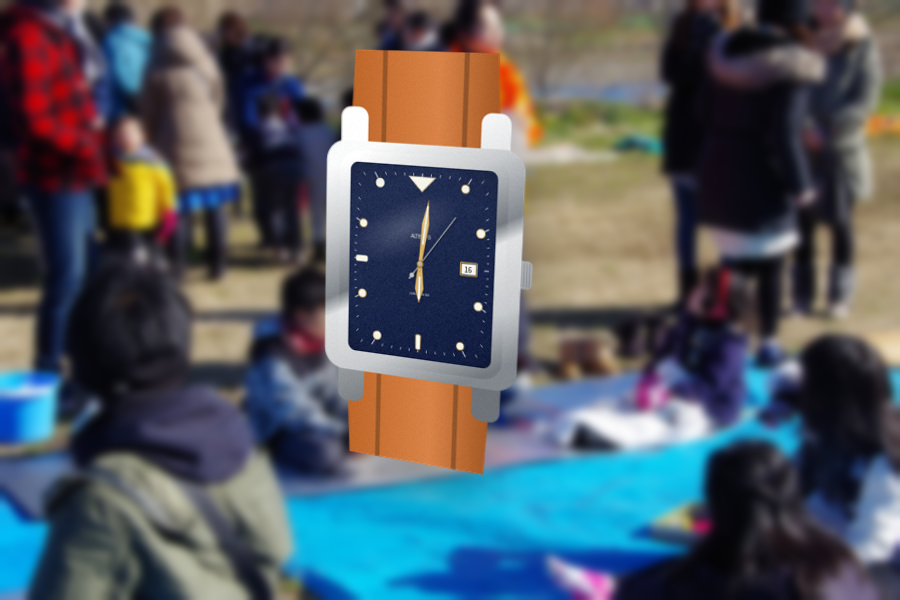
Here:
6 h 01 min 06 s
